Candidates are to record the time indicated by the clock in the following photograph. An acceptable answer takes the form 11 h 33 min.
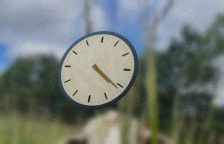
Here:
4 h 21 min
